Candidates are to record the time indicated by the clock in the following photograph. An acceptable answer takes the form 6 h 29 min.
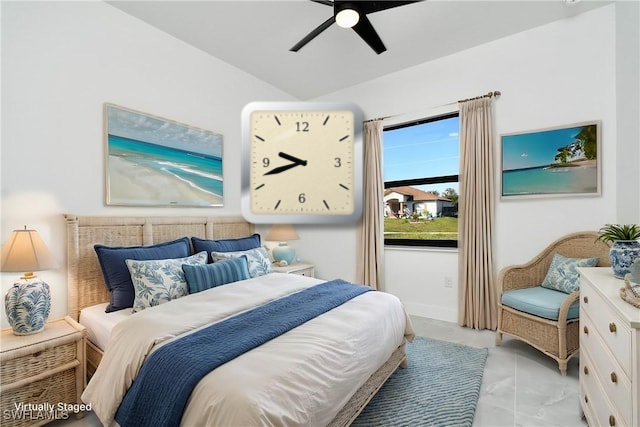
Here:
9 h 42 min
